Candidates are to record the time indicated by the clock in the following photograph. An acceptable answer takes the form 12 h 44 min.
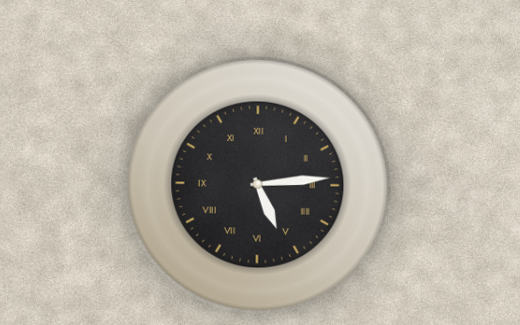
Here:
5 h 14 min
